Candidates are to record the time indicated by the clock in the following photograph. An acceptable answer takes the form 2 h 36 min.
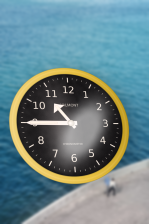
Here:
10 h 45 min
